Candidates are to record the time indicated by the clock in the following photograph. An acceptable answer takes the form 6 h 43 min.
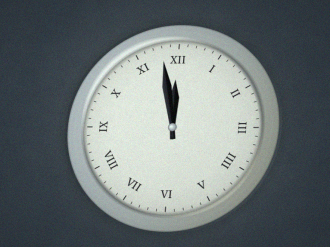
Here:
11 h 58 min
